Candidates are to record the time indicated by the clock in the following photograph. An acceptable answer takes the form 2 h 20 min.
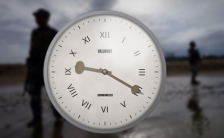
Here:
9 h 20 min
